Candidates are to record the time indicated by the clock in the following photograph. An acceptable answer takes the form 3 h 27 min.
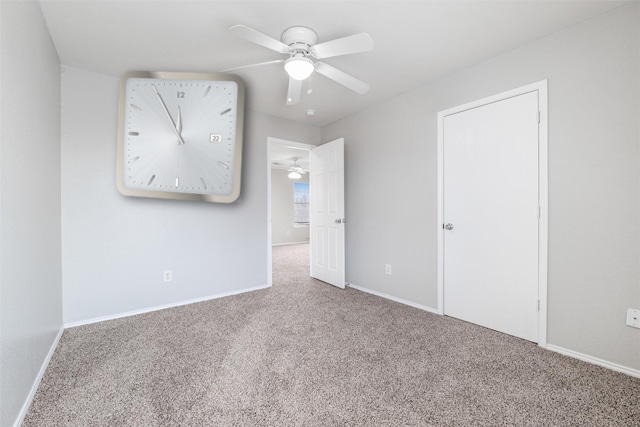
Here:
11 h 55 min
